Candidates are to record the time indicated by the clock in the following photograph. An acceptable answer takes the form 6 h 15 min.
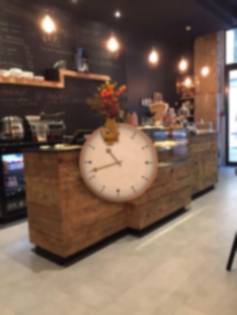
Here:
10 h 42 min
